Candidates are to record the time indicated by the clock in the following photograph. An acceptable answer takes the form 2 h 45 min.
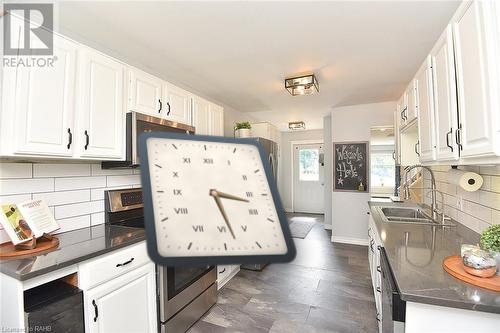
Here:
3 h 28 min
